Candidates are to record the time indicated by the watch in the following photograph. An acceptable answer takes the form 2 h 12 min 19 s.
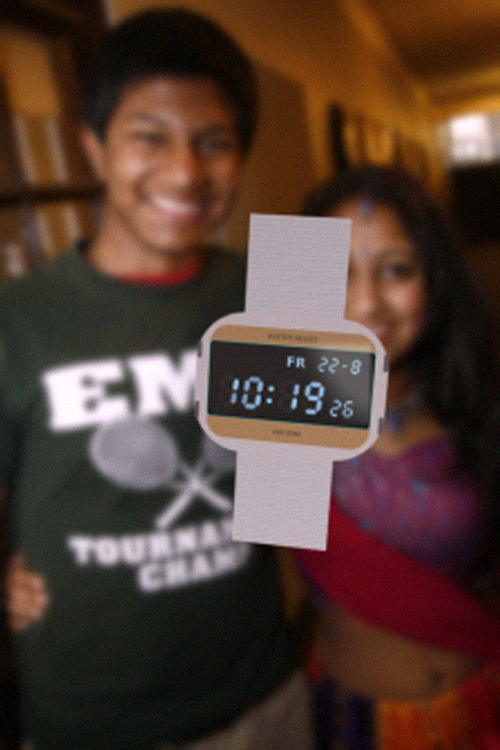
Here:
10 h 19 min 26 s
